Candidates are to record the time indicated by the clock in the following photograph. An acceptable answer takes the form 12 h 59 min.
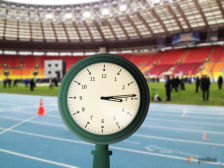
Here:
3 h 14 min
